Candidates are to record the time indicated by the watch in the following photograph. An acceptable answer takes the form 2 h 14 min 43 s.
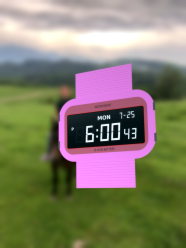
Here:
6 h 00 min 43 s
